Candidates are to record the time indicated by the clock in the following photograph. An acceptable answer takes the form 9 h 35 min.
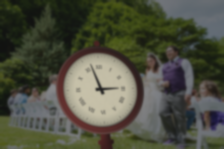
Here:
2 h 57 min
